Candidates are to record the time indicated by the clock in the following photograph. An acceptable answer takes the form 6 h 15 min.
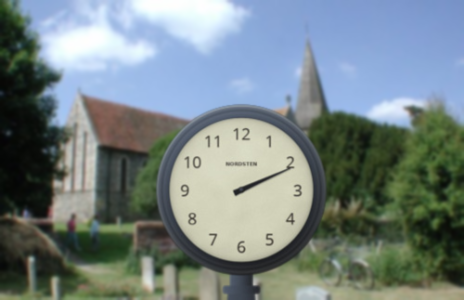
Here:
2 h 11 min
